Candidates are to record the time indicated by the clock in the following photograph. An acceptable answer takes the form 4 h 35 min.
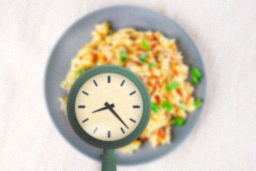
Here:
8 h 23 min
